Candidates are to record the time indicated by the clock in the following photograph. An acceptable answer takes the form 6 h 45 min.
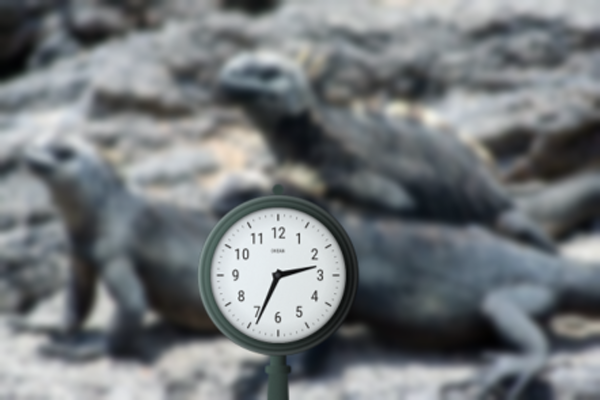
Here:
2 h 34 min
